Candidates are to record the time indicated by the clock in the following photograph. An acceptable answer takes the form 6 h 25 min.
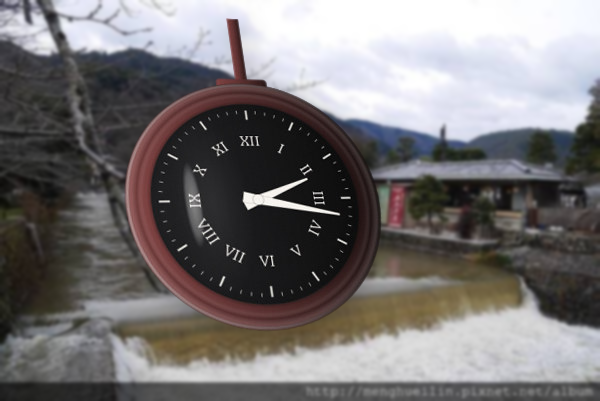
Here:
2 h 17 min
